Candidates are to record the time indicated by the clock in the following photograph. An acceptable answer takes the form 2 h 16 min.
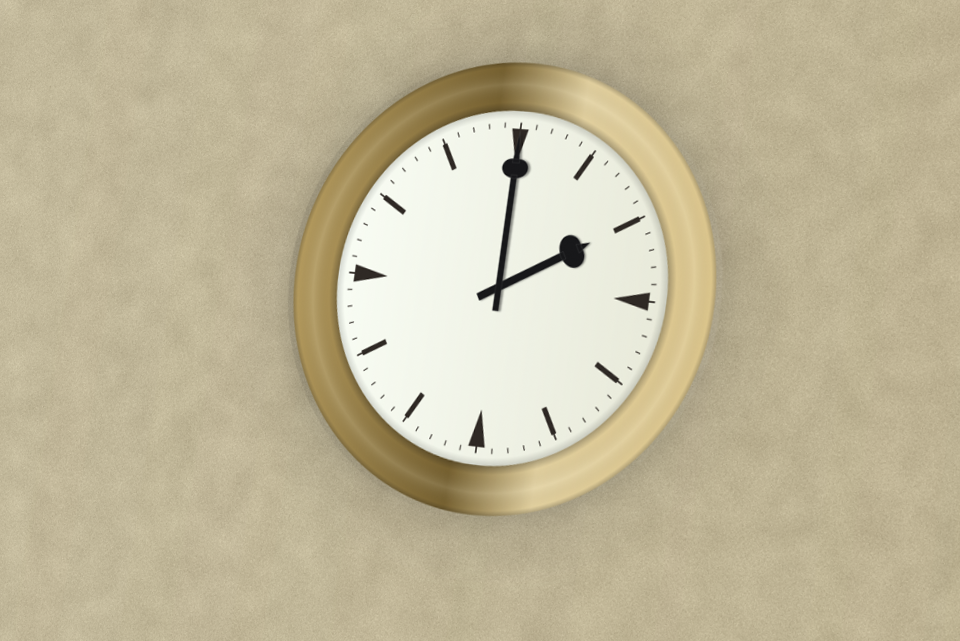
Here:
2 h 00 min
